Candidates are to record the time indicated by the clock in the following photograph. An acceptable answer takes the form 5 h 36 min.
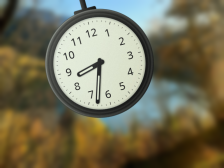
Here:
8 h 33 min
